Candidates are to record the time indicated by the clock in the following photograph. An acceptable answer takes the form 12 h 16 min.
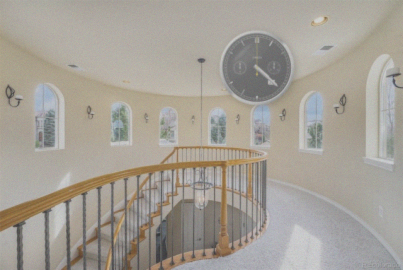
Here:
4 h 22 min
